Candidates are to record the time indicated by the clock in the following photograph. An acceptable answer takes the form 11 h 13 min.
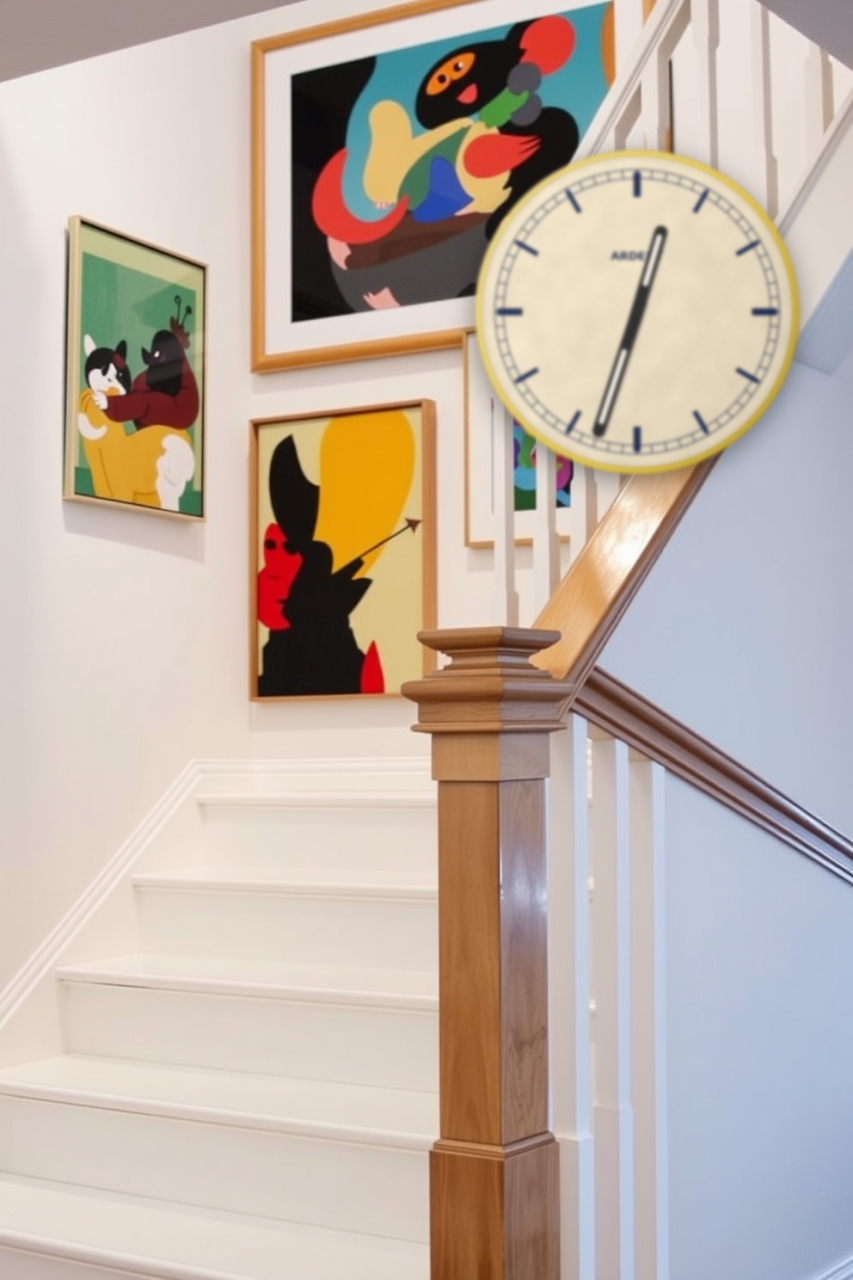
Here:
12 h 33 min
